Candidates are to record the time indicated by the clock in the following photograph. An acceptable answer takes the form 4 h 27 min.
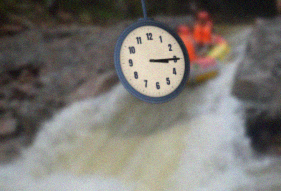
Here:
3 h 15 min
